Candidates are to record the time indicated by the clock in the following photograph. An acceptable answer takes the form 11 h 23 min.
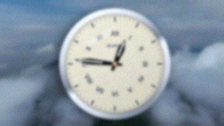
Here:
12 h 46 min
